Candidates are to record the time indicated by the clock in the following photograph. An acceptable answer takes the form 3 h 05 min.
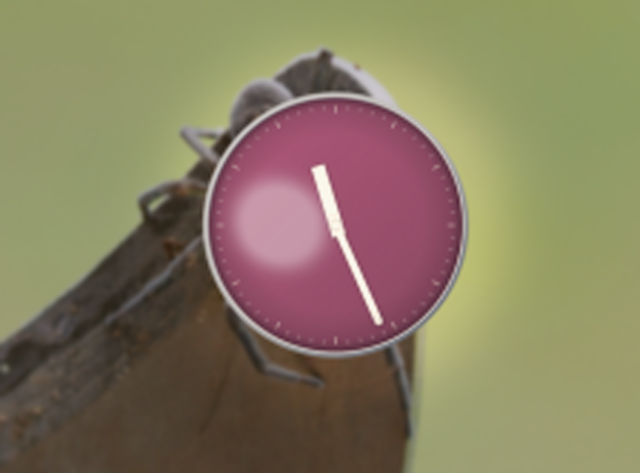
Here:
11 h 26 min
